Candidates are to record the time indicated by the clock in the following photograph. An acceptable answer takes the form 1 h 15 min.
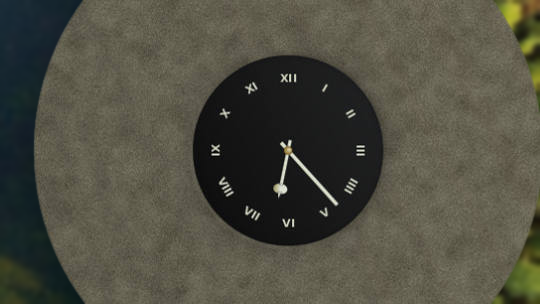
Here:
6 h 23 min
